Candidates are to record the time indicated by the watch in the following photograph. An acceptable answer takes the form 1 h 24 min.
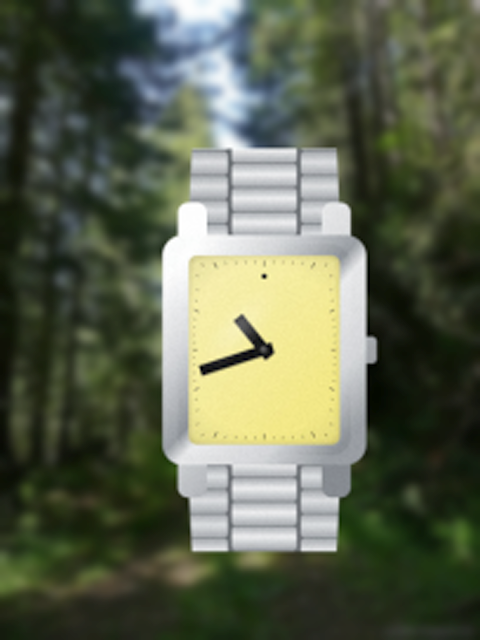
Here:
10 h 42 min
